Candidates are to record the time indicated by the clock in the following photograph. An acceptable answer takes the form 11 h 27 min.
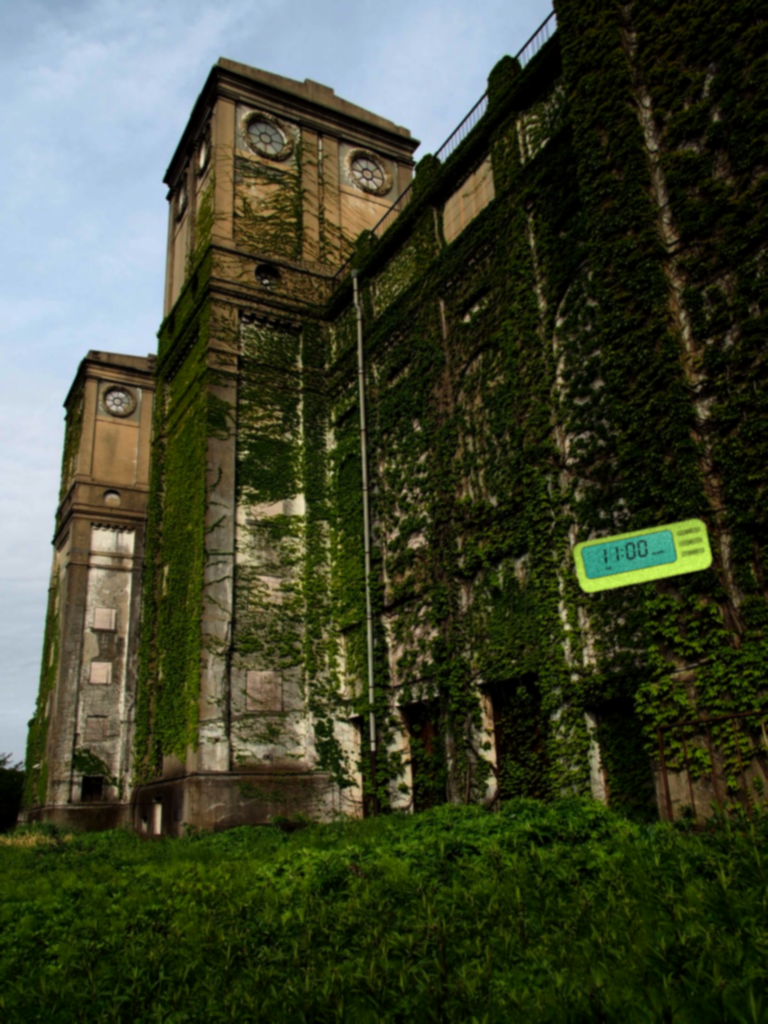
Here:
11 h 00 min
